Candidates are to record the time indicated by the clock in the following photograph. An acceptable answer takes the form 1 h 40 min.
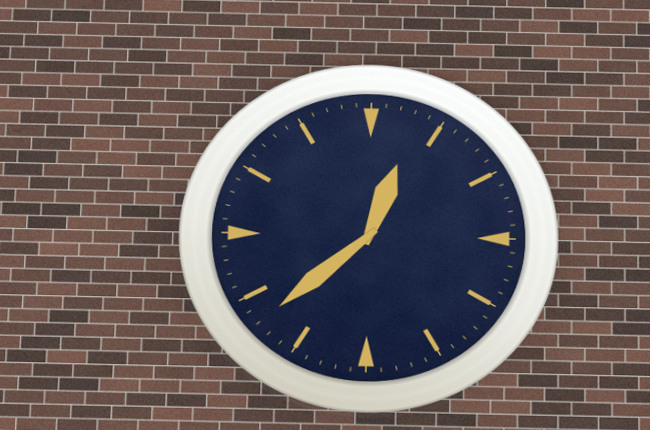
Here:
12 h 38 min
